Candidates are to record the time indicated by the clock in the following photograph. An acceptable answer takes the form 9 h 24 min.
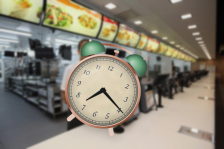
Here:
7 h 20 min
